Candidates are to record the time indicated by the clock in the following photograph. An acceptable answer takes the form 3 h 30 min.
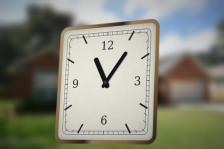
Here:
11 h 06 min
